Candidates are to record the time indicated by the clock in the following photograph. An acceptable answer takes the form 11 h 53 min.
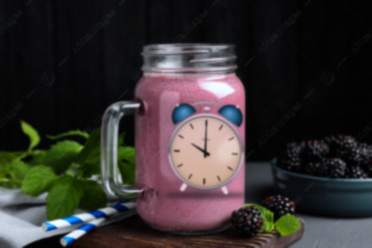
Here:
10 h 00 min
